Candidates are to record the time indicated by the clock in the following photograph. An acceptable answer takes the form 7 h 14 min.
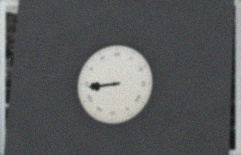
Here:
8 h 44 min
